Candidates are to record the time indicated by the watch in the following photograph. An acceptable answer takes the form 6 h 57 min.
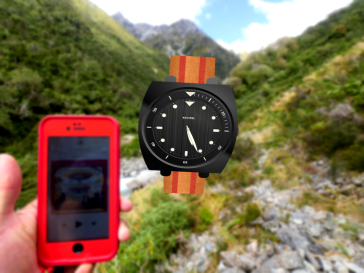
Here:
5 h 26 min
